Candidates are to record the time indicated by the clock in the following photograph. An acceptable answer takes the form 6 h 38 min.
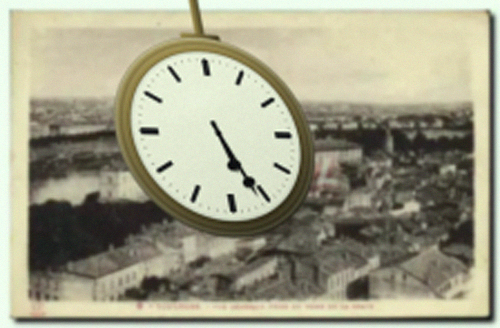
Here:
5 h 26 min
